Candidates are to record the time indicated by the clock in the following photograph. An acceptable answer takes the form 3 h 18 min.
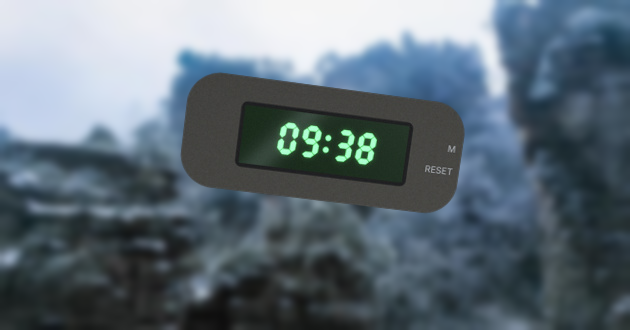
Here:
9 h 38 min
